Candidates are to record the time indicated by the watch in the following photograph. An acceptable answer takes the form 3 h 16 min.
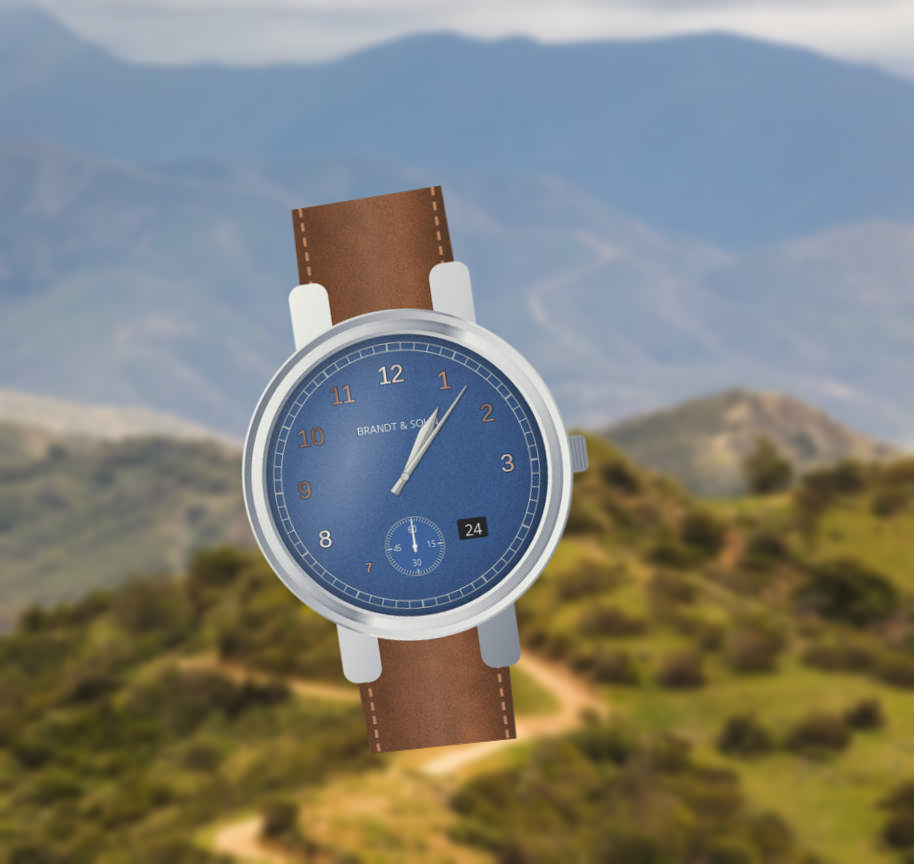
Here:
1 h 07 min
